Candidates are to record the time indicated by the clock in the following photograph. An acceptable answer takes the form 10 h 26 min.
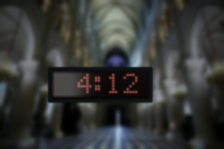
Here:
4 h 12 min
